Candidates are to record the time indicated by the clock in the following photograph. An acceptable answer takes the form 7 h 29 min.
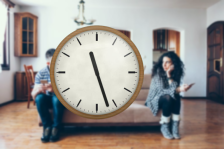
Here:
11 h 27 min
